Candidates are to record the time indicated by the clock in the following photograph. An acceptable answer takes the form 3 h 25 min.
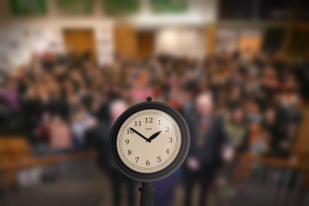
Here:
1 h 51 min
